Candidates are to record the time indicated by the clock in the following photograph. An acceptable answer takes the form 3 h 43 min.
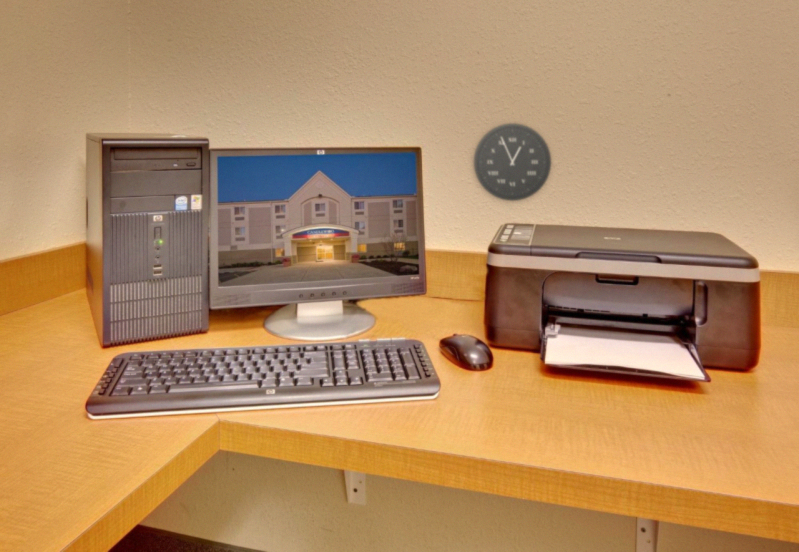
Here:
12 h 56 min
